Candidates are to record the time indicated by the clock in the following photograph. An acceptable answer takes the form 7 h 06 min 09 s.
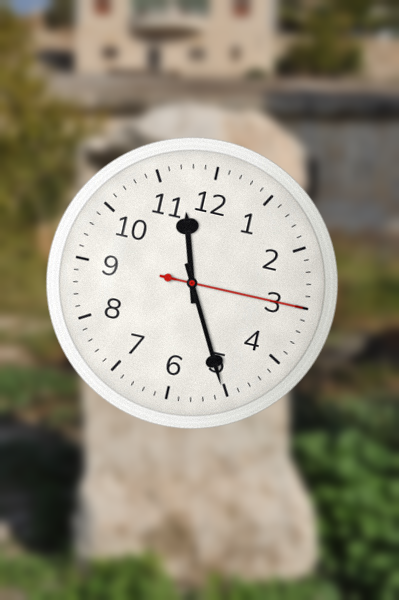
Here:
11 h 25 min 15 s
